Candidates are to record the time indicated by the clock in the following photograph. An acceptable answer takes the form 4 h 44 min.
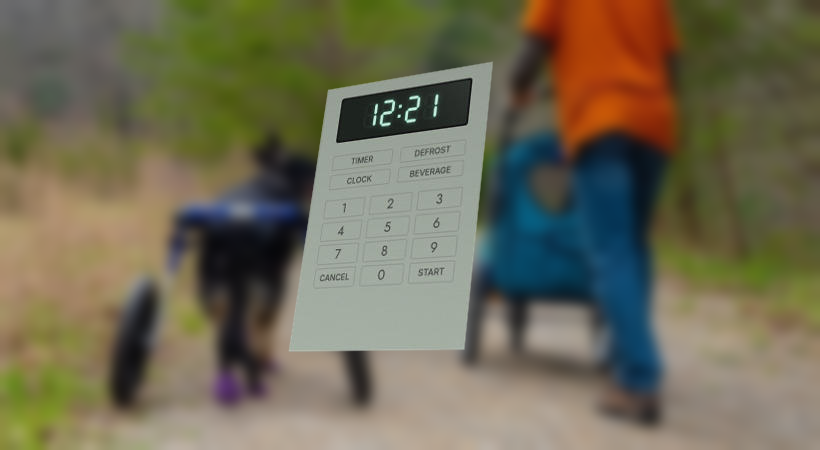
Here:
12 h 21 min
